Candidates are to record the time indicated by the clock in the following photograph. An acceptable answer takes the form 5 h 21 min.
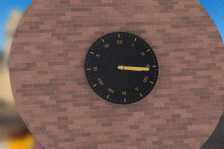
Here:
3 h 16 min
